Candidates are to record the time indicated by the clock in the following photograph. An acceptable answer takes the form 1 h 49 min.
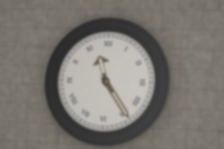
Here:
11 h 24 min
